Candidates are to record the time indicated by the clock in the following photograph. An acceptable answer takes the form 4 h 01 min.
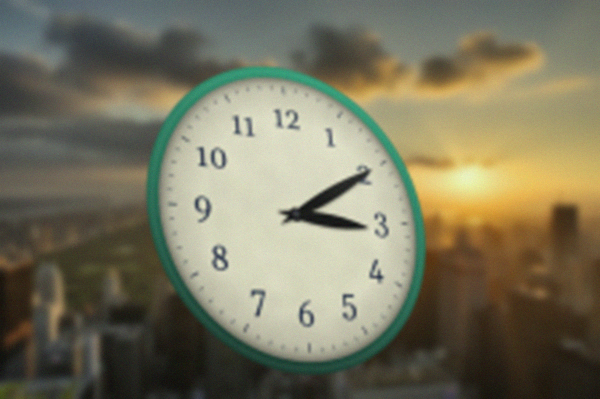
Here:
3 h 10 min
